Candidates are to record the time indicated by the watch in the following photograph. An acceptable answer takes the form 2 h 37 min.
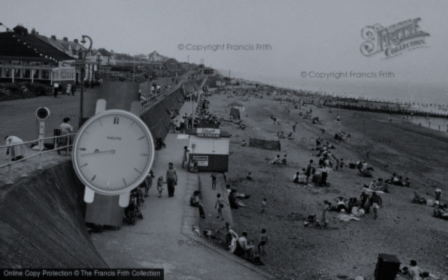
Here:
8 h 43 min
